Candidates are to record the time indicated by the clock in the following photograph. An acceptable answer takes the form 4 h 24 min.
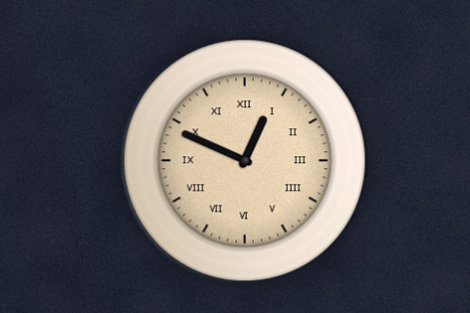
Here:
12 h 49 min
